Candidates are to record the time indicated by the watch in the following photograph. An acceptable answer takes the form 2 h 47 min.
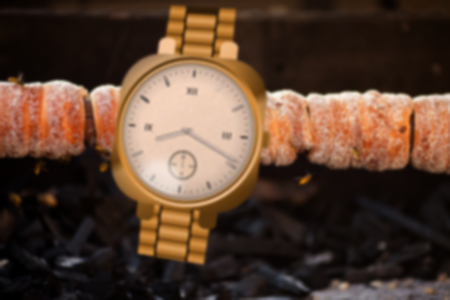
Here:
8 h 19 min
